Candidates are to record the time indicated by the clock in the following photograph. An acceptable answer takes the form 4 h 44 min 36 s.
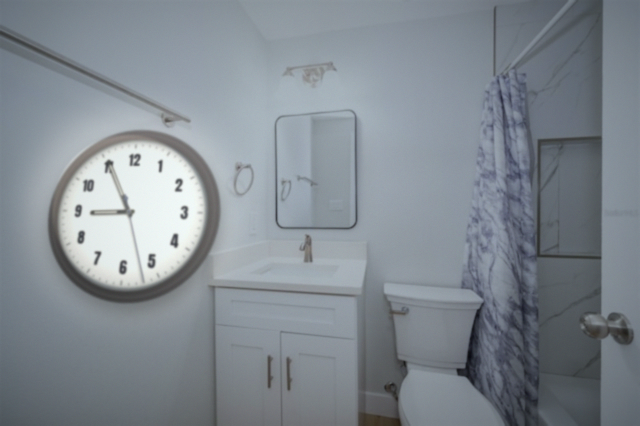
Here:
8 h 55 min 27 s
